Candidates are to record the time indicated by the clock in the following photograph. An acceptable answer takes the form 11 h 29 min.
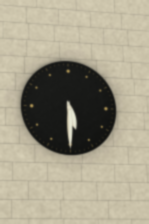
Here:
5 h 30 min
